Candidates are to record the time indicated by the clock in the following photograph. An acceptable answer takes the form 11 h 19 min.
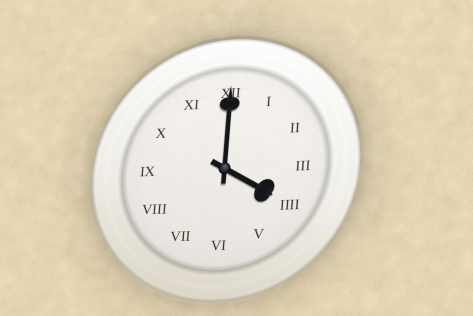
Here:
4 h 00 min
